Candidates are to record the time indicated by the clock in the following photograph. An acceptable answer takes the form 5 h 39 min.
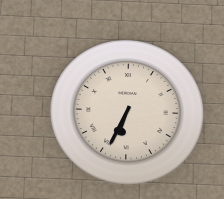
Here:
6 h 34 min
